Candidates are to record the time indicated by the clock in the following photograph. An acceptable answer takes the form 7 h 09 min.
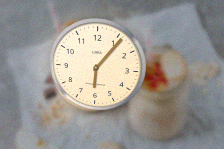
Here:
6 h 06 min
